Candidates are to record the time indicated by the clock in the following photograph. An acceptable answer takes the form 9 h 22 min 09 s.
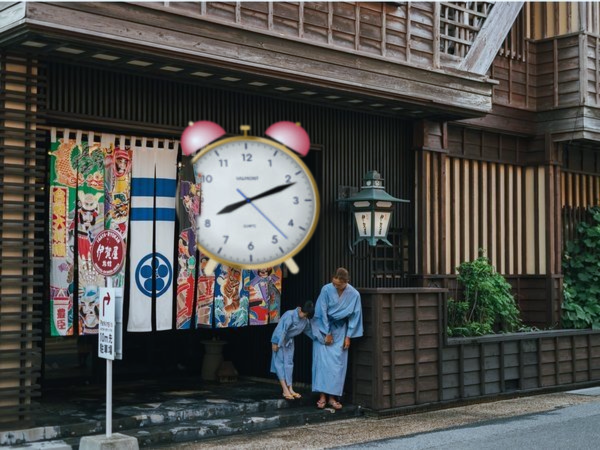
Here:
8 h 11 min 23 s
